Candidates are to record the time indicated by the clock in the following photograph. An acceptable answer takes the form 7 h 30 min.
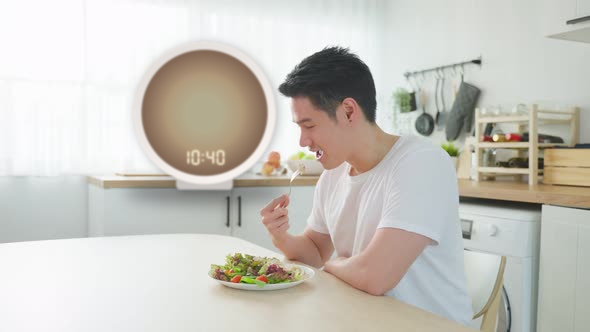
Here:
10 h 40 min
